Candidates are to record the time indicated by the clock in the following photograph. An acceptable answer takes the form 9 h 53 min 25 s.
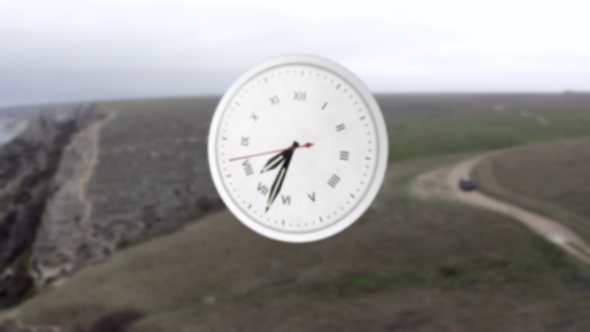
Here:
7 h 32 min 42 s
